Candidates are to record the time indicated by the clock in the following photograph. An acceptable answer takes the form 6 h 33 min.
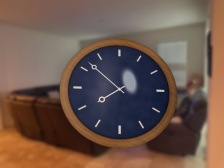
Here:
7 h 52 min
